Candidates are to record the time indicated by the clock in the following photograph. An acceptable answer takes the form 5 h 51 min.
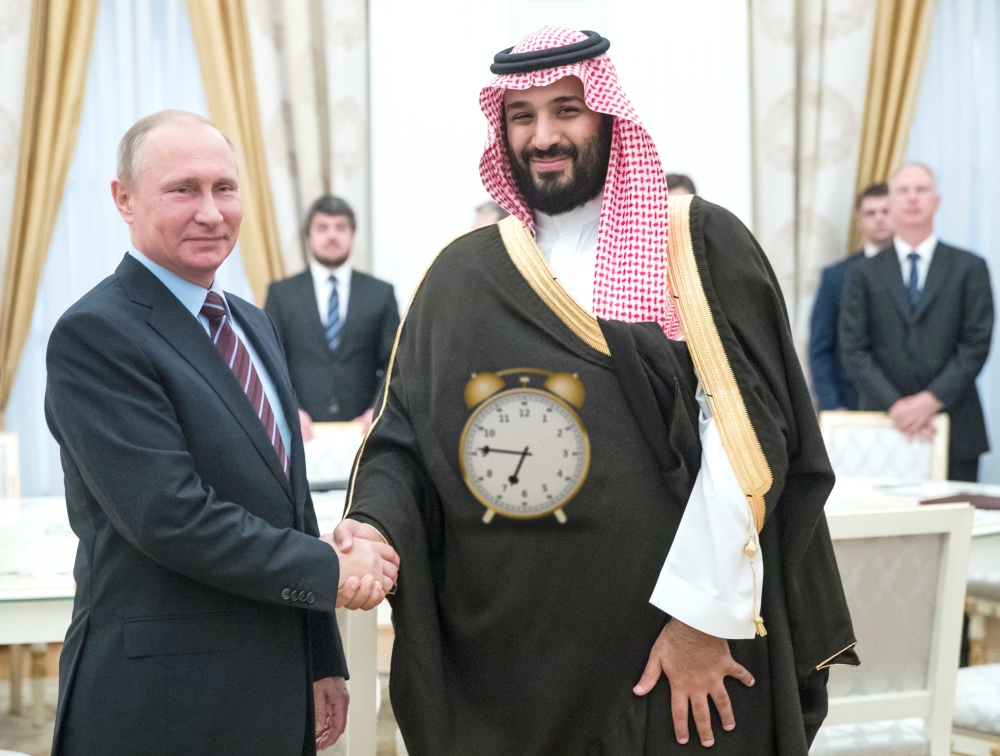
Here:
6 h 46 min
